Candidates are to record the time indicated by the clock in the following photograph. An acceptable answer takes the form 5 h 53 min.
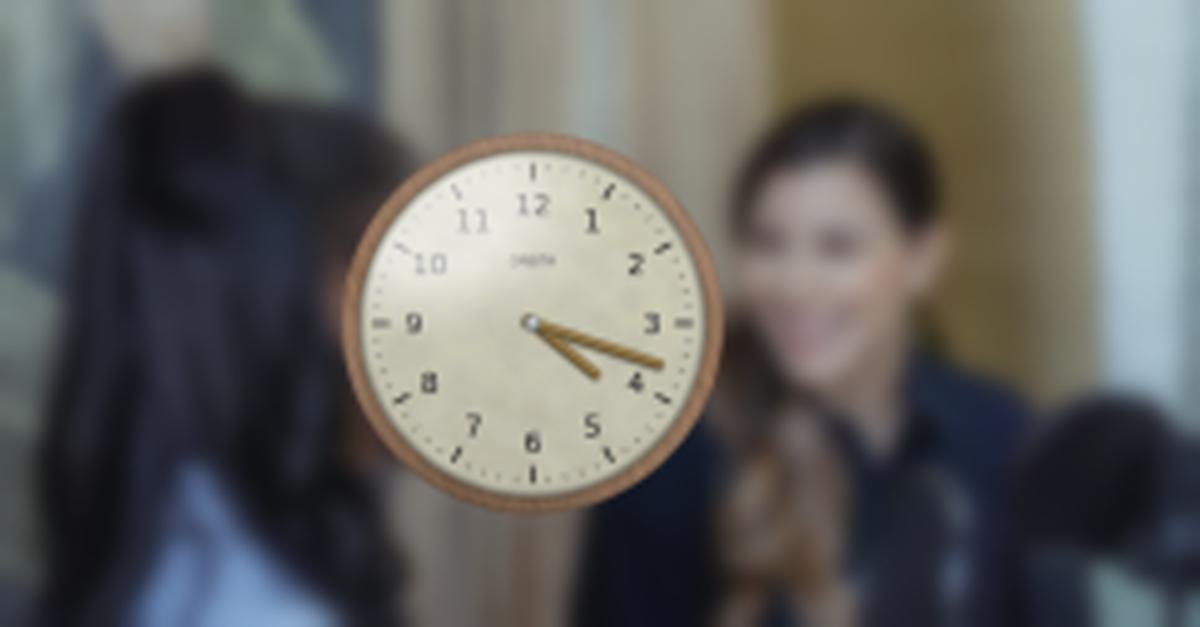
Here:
4 h 18 min
